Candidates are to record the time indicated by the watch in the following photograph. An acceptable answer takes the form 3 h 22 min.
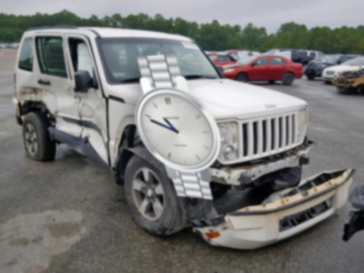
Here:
10 h 49 min
